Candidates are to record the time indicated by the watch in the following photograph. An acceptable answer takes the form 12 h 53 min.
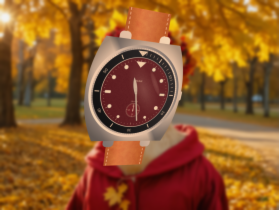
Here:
11 h 28 min
